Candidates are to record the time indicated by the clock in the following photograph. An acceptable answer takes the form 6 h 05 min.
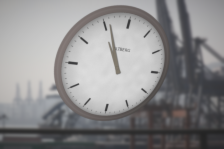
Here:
10 h 56 min
